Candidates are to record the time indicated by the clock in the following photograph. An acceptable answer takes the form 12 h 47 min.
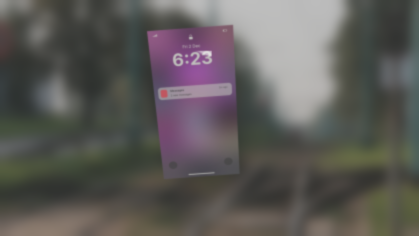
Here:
6 h 23 min
